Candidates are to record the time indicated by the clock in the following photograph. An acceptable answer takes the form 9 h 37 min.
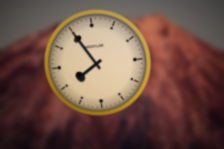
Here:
7 h 55 min
